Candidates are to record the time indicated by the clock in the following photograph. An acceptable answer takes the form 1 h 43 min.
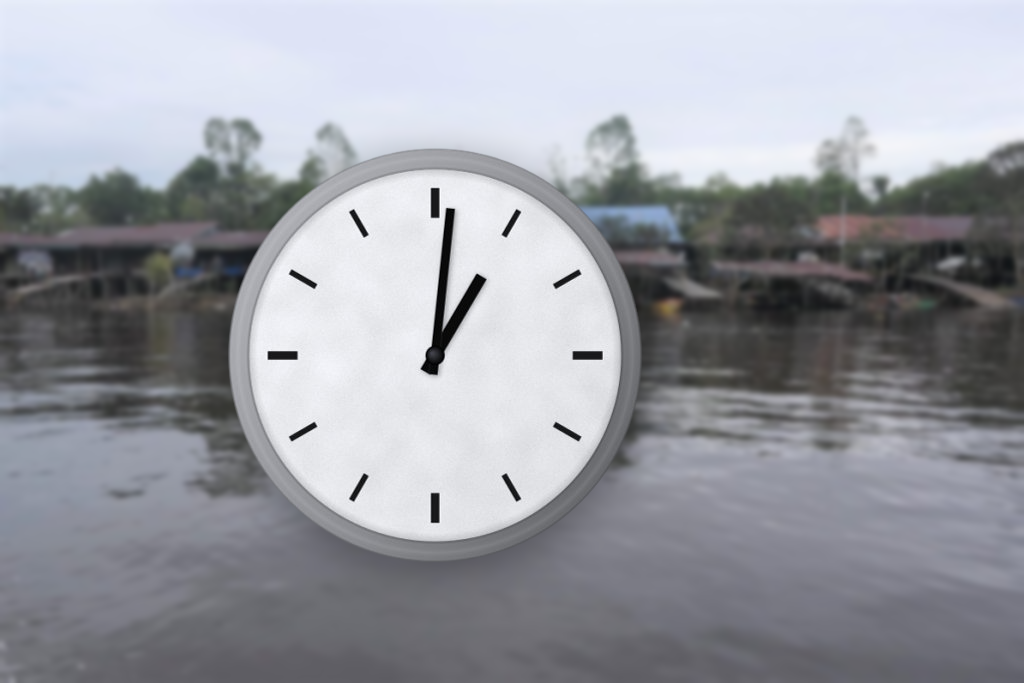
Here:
1 h 01 min
